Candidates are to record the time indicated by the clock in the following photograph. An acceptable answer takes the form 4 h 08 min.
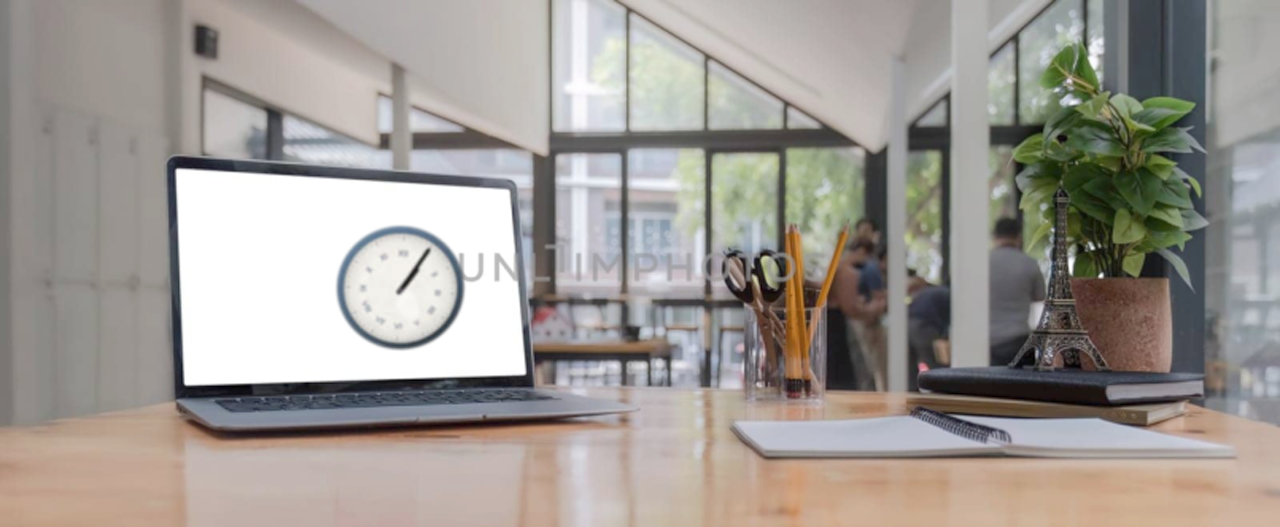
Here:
1 h 05 min
